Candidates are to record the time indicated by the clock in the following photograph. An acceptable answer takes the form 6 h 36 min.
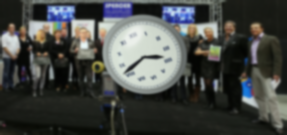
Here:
3 h 42 min
